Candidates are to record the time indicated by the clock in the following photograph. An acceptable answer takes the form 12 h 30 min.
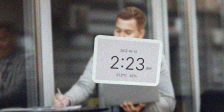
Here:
2 h 23 min
